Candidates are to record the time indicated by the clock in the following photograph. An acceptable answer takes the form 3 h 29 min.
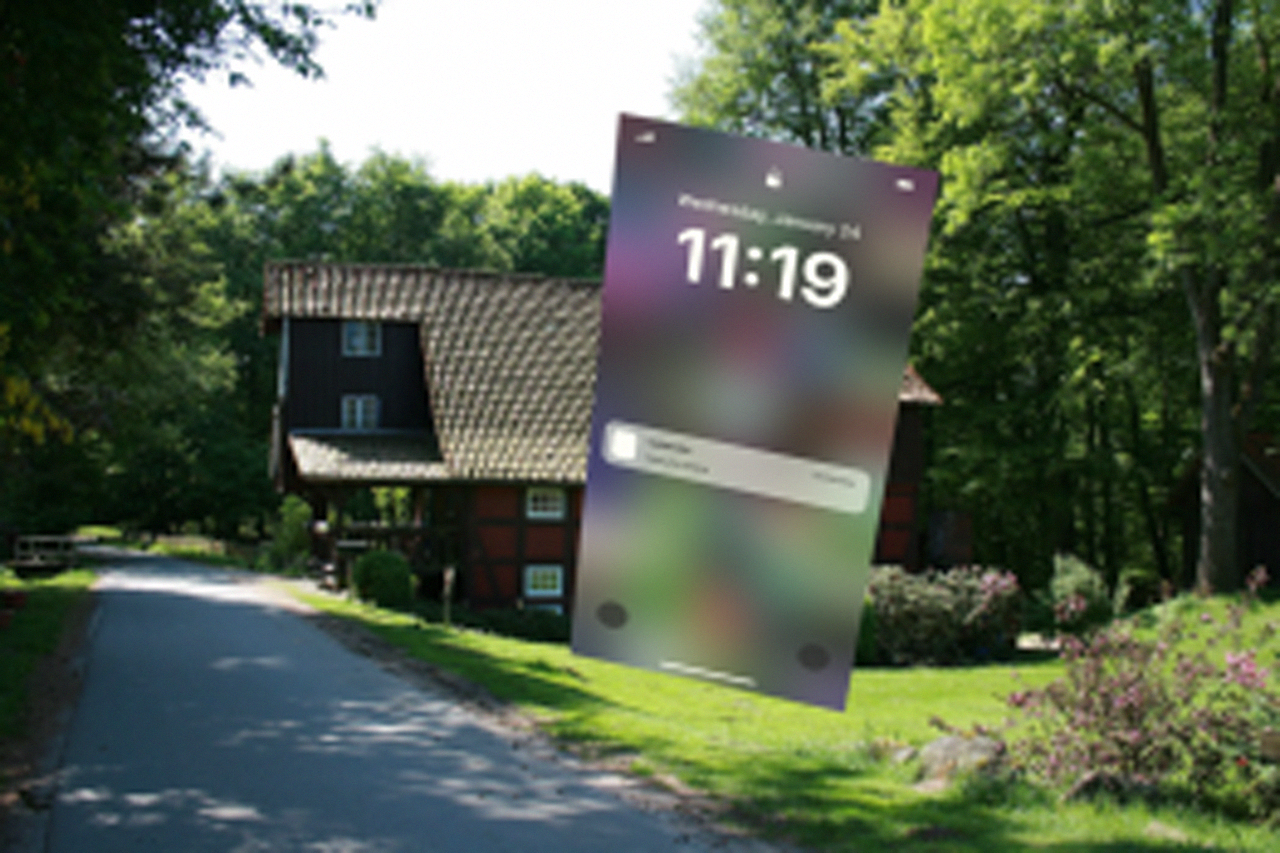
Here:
11 h 19 min
